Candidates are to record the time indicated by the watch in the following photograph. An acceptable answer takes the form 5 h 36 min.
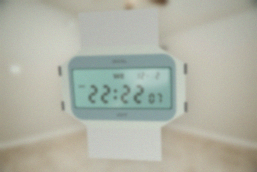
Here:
22 h 22 min
